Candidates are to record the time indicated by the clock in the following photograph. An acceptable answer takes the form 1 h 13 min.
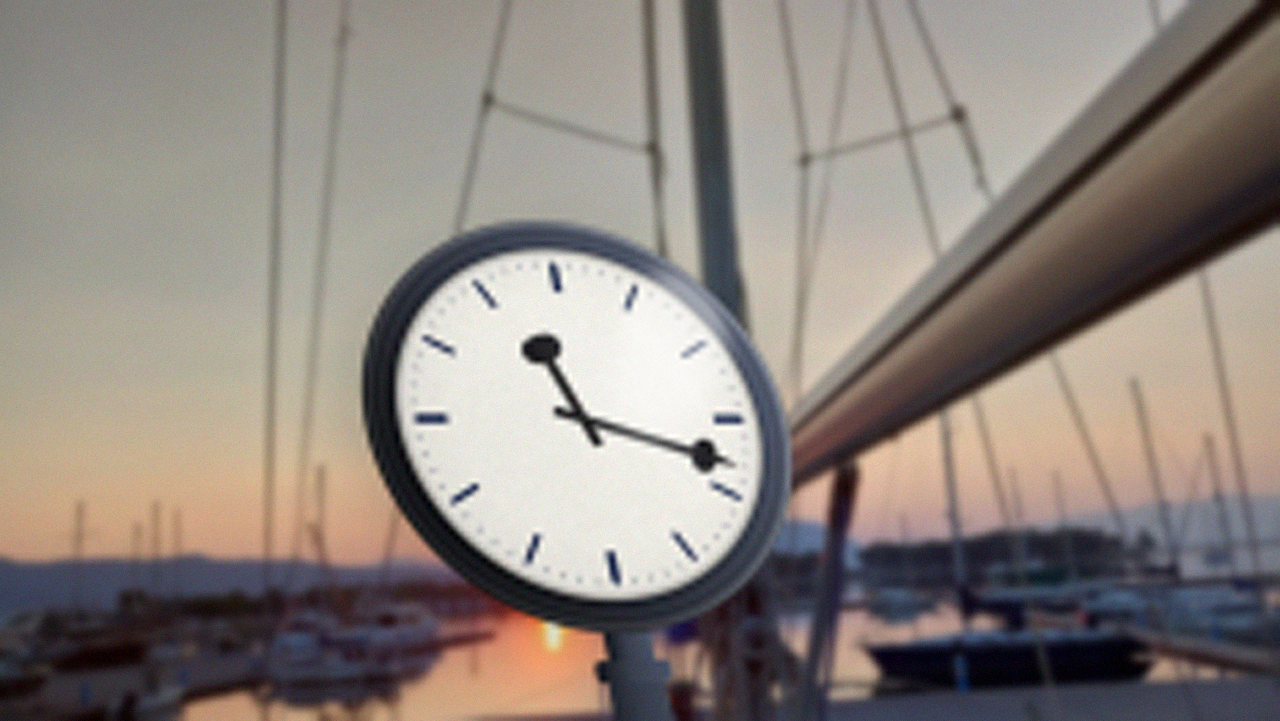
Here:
11 h 18 min
